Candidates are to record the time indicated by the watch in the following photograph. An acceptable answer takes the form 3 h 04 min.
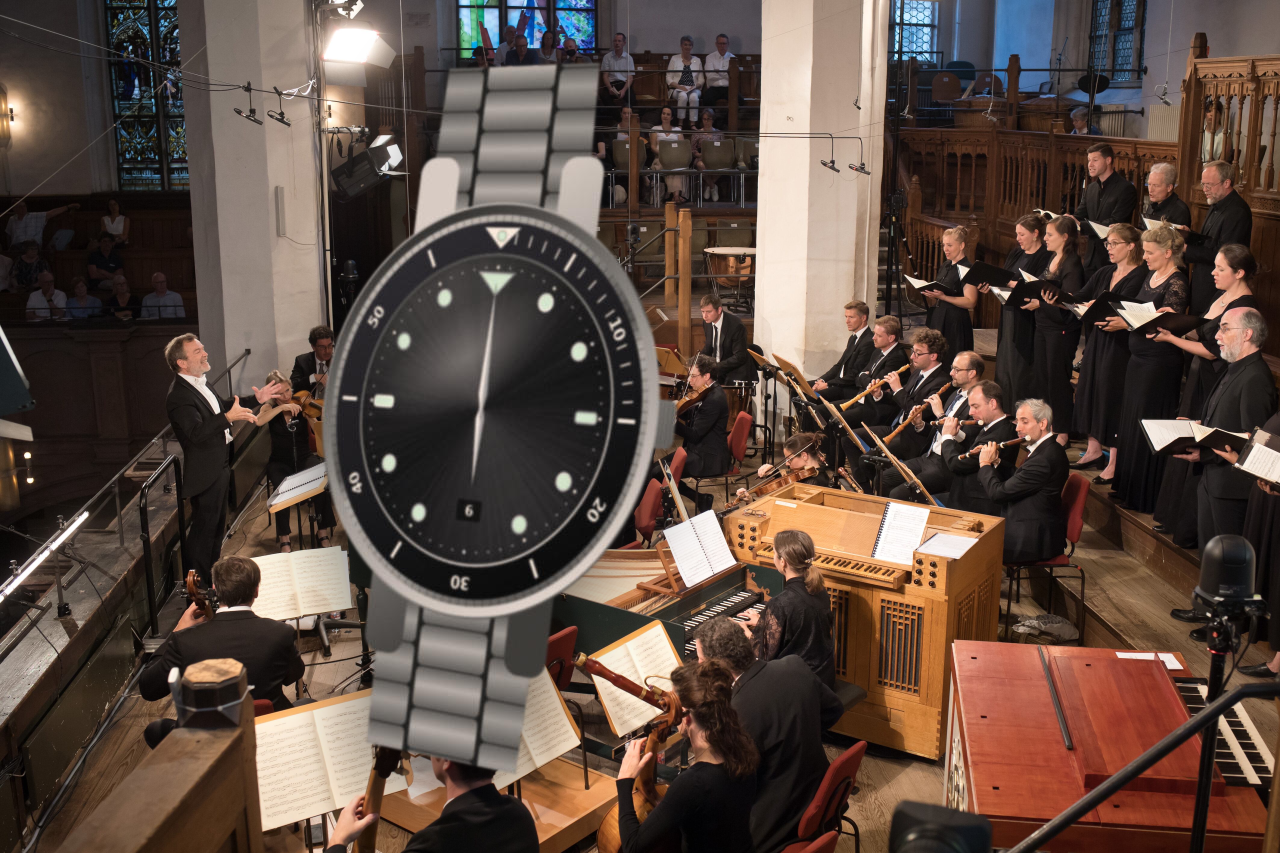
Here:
6 h 00 min
